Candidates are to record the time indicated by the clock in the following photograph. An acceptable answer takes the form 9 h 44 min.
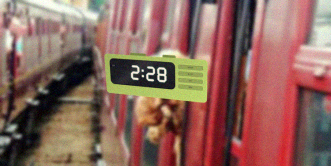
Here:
2 h 28 min
